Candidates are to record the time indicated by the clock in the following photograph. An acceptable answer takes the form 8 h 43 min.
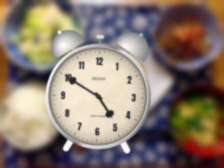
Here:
4 h 50 min
